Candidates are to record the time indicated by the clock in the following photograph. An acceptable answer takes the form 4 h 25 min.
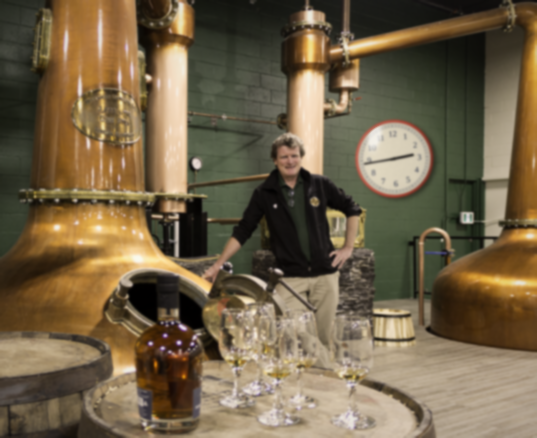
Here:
2 h 44 min
